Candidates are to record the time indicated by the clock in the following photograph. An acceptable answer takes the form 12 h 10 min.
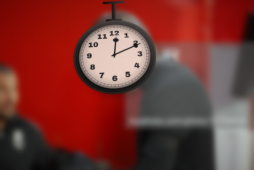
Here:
12 h 11 min
